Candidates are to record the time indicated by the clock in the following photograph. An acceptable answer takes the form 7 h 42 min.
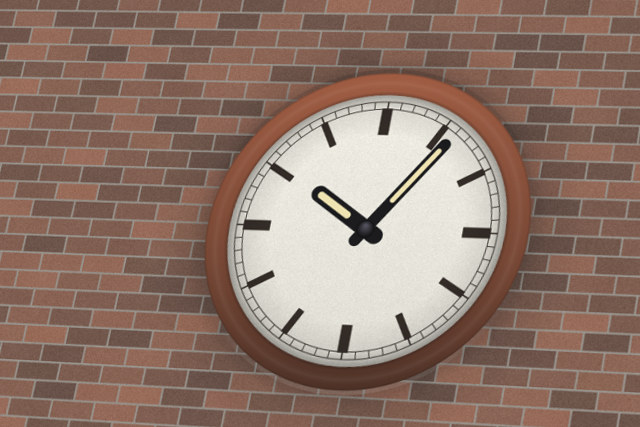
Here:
10 h 06 min
